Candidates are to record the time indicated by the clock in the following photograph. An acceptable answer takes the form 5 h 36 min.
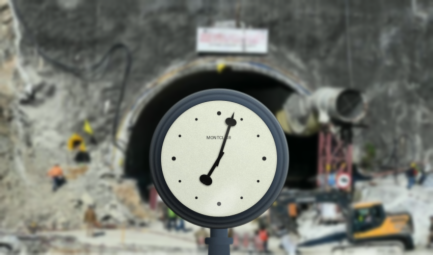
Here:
7 h 03 min
